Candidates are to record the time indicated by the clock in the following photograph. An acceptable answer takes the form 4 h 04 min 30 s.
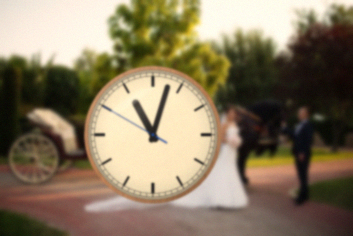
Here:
11 h 02 min 50 s
